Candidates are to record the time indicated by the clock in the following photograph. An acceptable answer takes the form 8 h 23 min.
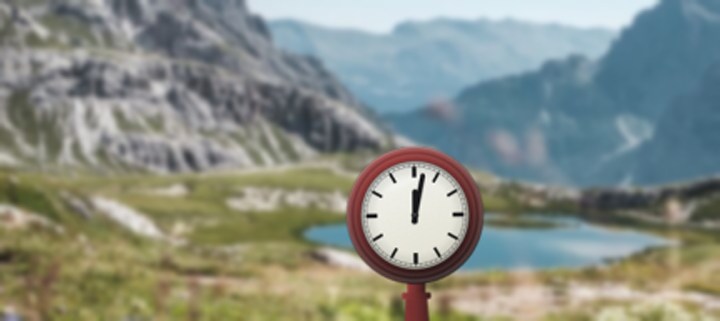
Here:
12 h 02 min
